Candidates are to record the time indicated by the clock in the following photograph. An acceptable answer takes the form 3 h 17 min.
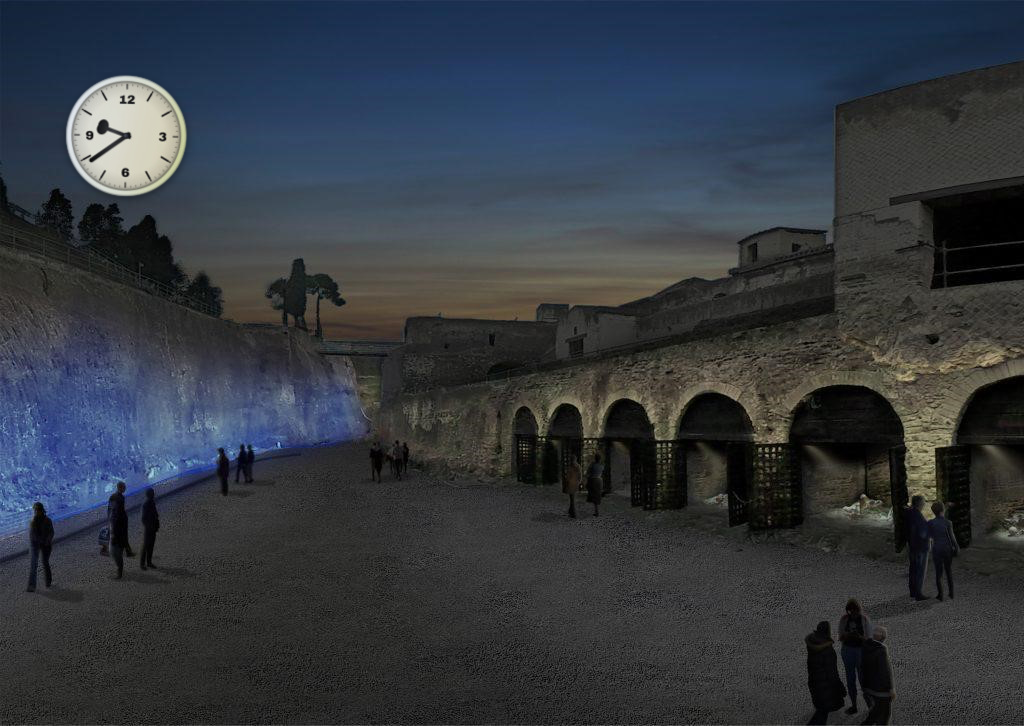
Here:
9 h 39 min
